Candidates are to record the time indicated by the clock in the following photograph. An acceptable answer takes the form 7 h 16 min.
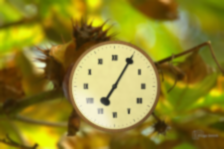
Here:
7 h 05 min
